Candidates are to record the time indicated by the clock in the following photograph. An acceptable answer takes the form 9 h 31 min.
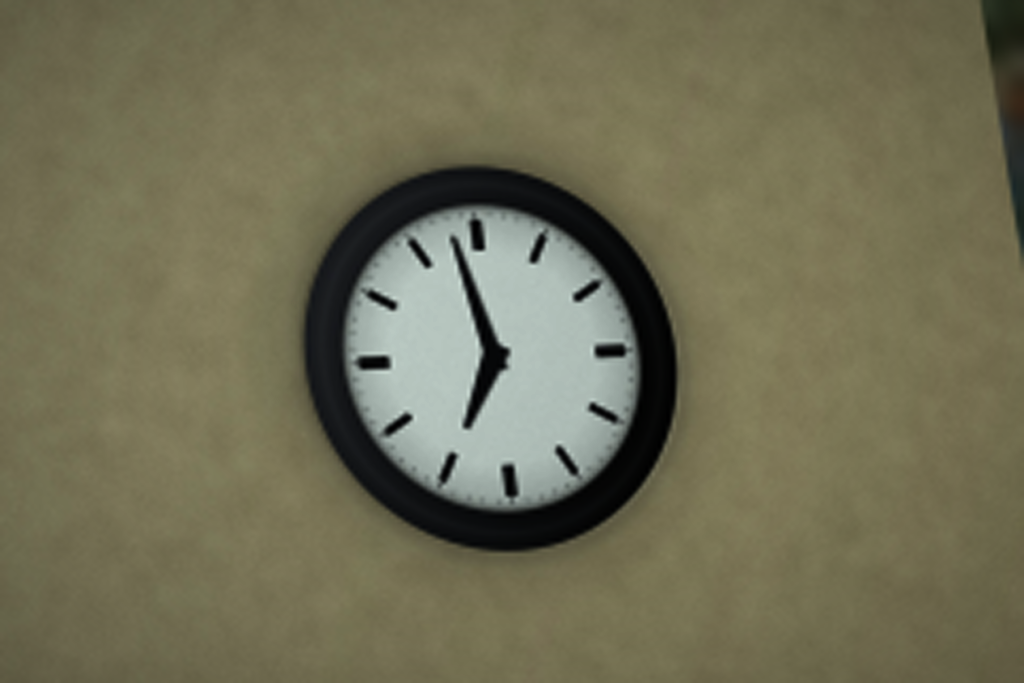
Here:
6 h 58 min
